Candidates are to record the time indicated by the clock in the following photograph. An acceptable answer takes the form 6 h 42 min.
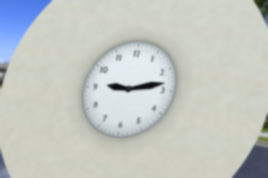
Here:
9 h 13 min
